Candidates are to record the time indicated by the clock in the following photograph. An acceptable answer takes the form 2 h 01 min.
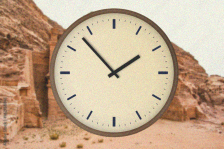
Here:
1 h 53 min
